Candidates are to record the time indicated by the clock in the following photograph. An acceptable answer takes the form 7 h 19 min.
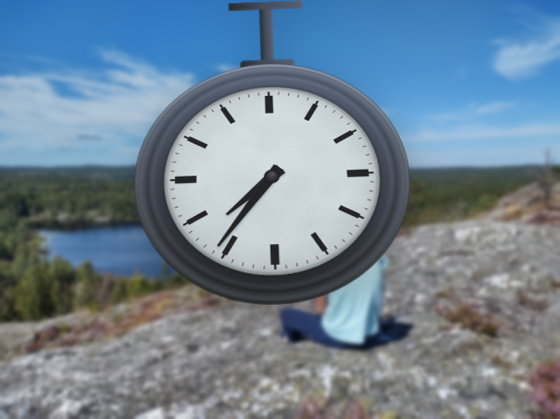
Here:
7 h 36 min
